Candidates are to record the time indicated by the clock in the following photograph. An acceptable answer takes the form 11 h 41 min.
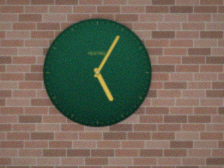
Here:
5 h 05 min
